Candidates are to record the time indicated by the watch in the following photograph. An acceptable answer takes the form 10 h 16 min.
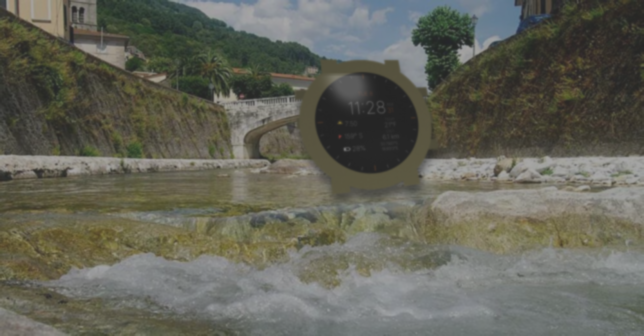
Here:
11 h 28 min
